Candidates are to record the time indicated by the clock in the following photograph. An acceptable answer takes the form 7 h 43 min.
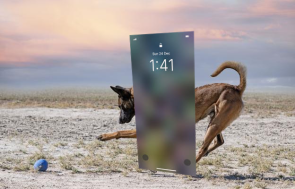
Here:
1 h 41 min
